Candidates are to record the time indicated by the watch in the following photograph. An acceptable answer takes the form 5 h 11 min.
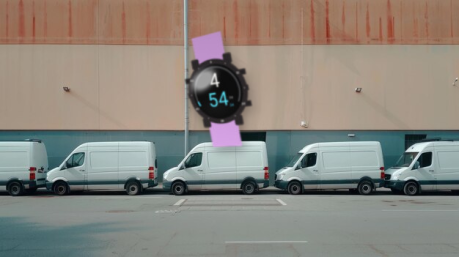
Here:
4 h 54 min
